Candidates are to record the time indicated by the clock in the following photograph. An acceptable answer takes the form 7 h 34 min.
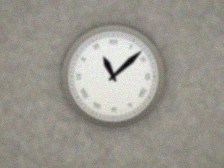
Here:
11 h 08 min
